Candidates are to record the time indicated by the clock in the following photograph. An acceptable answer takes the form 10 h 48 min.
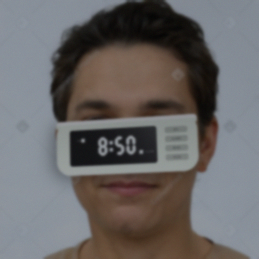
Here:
8 h 50 min
